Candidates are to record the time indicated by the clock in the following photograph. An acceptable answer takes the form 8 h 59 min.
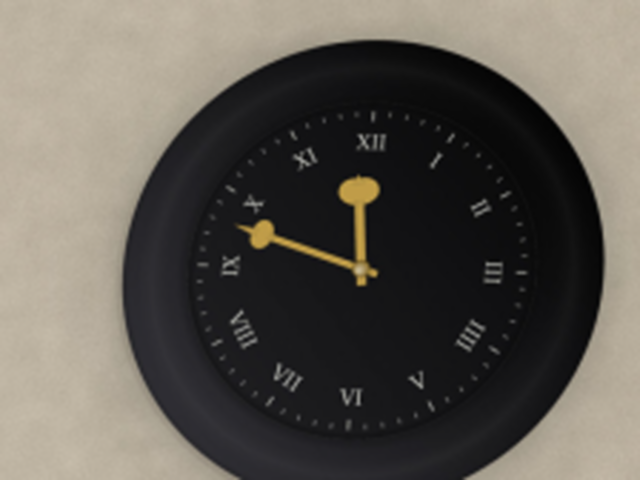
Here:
11 h 48 min
